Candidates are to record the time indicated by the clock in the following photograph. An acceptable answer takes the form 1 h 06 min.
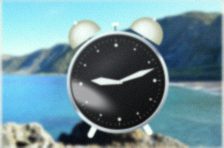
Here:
9 h 12 min
